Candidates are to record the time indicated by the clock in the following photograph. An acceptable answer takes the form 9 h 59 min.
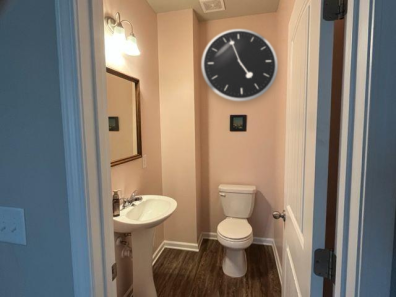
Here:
4 h 57 min
